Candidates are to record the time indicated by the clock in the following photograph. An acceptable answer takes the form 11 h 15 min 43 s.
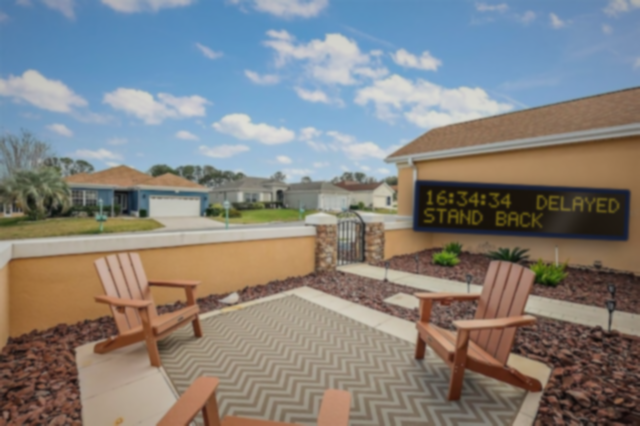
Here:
16 h 34 min 34 s
